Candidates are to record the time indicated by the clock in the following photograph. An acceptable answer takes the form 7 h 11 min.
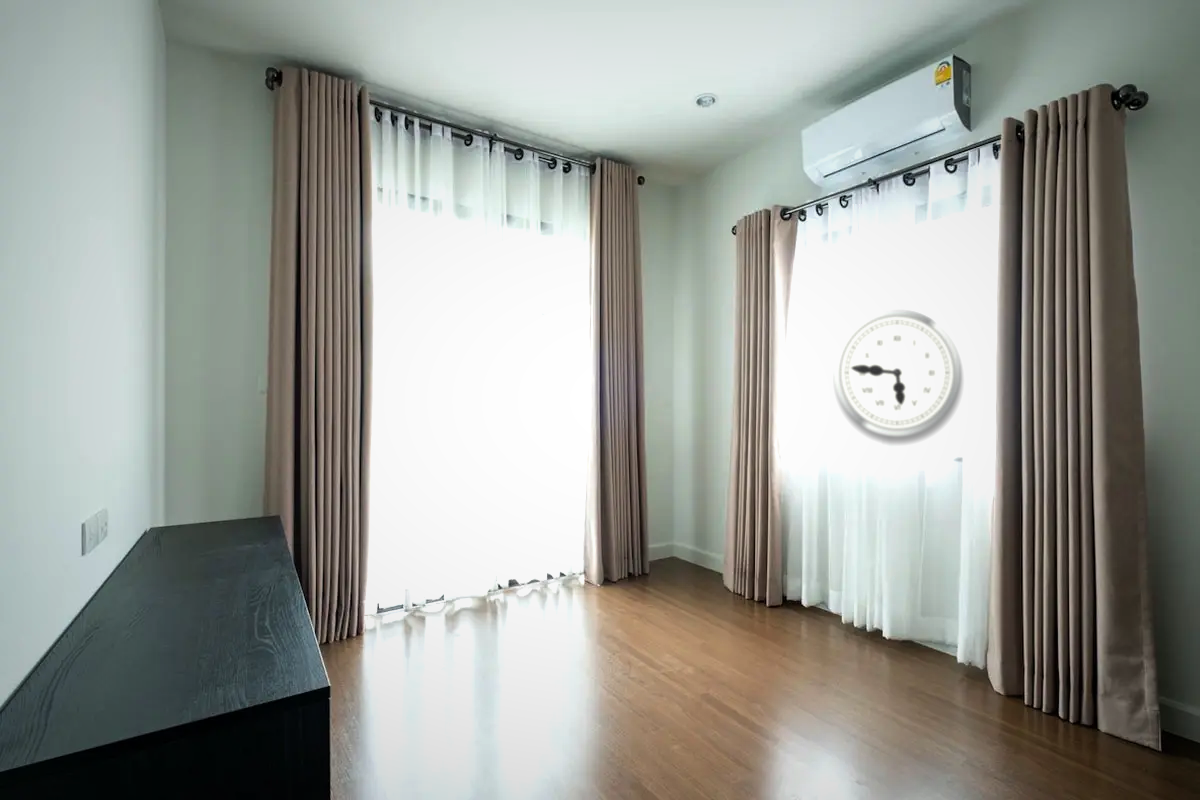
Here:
5 h 46 min
